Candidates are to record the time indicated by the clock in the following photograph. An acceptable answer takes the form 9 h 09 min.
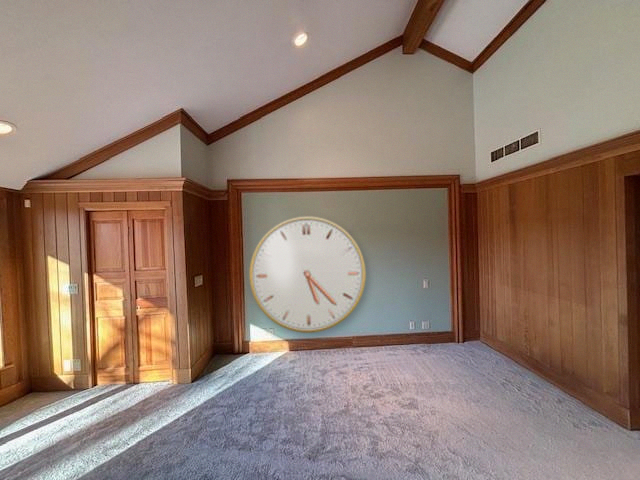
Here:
5 h 23 min
